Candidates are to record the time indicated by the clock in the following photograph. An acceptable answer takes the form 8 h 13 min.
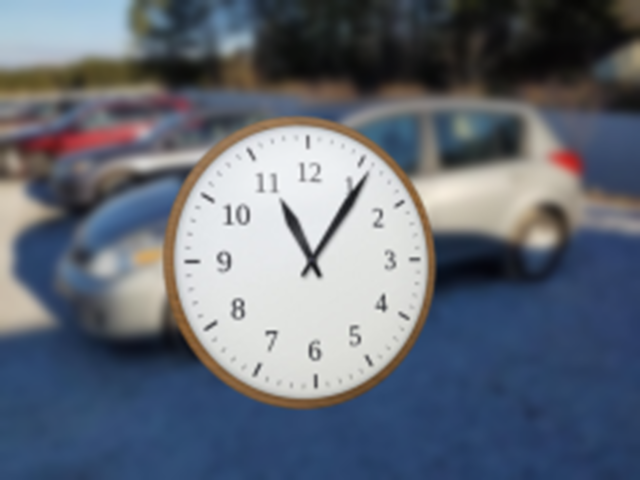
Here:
11 h 06 min
